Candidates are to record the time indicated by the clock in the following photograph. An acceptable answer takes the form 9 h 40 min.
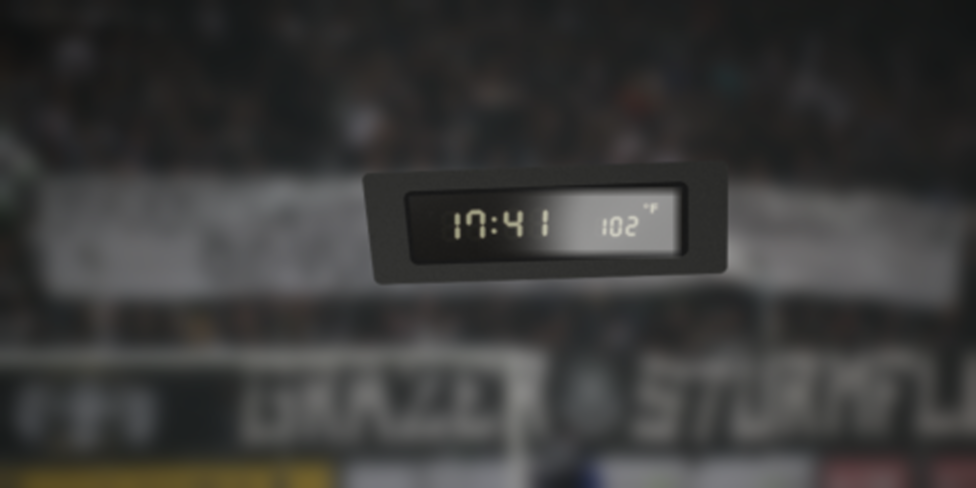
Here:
17 h 41 min
